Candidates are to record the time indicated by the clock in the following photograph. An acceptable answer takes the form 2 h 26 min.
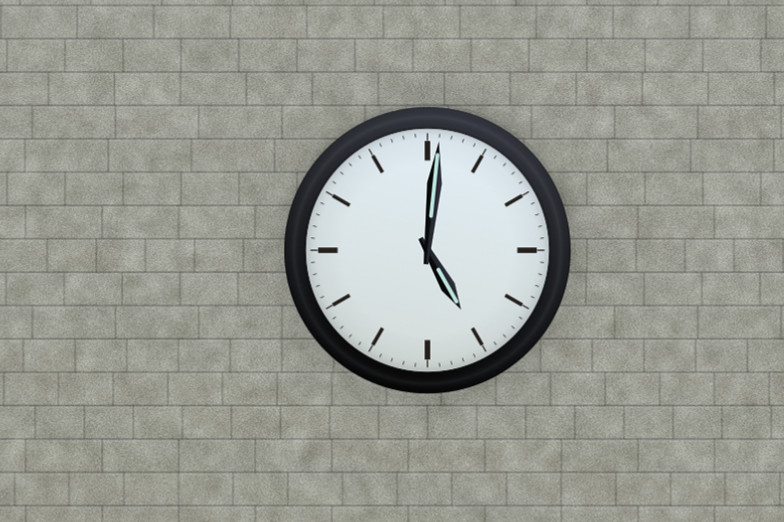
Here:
5 h 01 min
